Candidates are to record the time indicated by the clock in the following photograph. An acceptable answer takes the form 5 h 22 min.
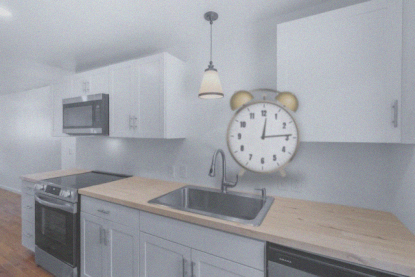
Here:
12 h 14 min
